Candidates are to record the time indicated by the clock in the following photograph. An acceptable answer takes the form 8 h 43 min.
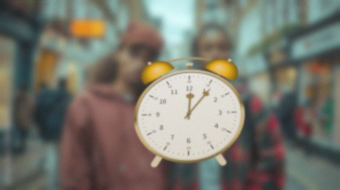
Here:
12 h 06 min
